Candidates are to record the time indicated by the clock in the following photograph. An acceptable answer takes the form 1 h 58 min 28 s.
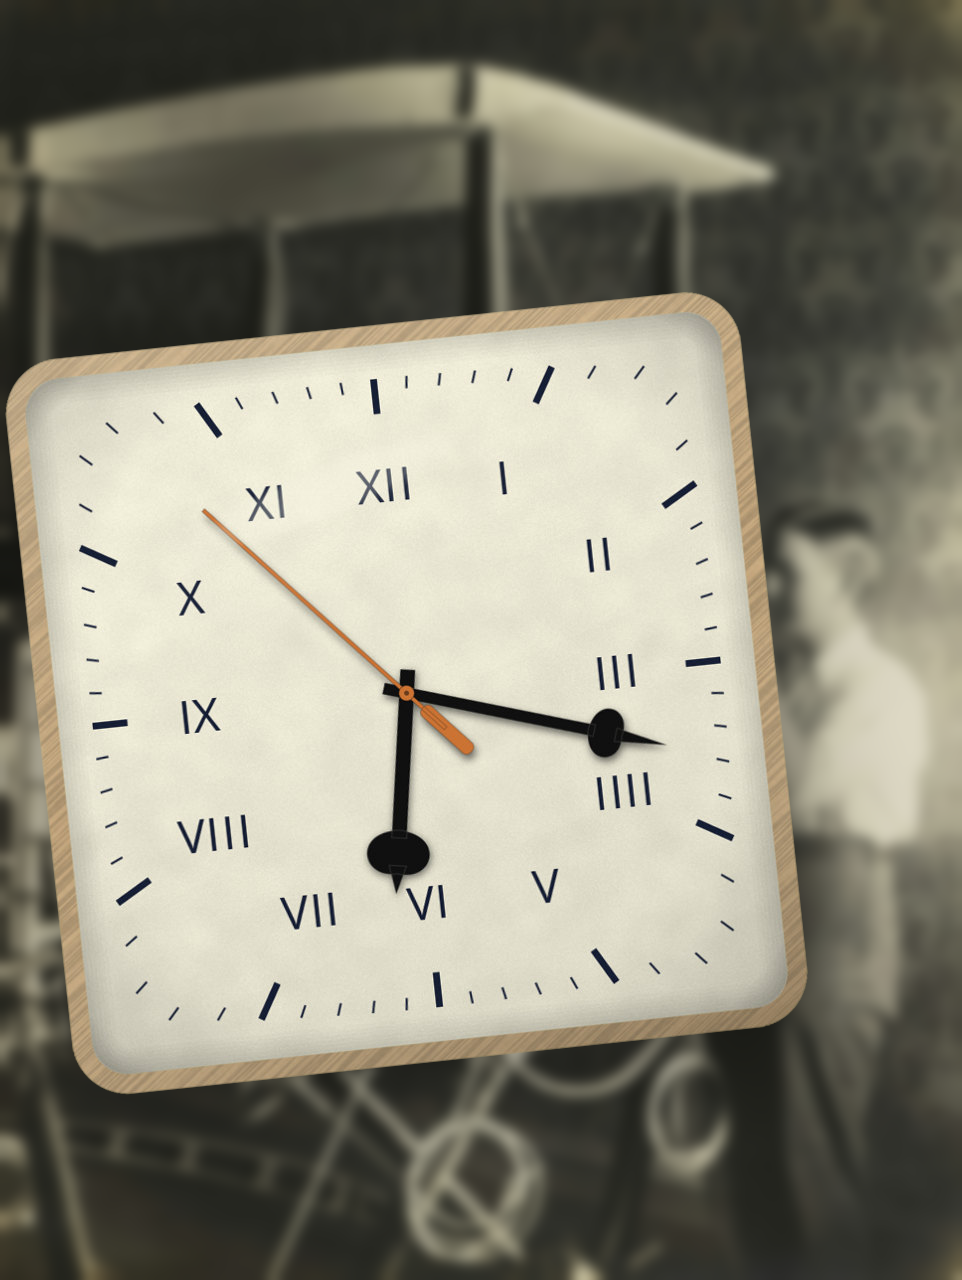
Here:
6 h 17 min 53 s
